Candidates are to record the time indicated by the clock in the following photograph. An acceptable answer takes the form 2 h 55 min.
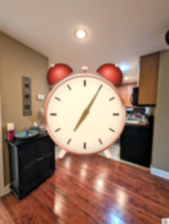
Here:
7 h 05 min
